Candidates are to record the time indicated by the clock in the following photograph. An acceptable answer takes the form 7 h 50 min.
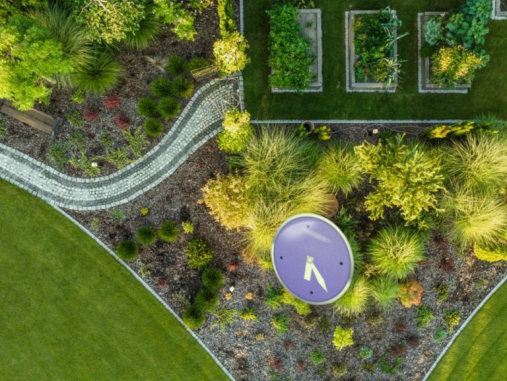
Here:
6 h 25 min
